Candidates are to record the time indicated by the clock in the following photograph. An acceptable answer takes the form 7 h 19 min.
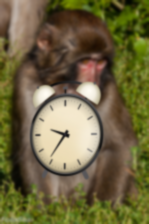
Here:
9 h 36 min
